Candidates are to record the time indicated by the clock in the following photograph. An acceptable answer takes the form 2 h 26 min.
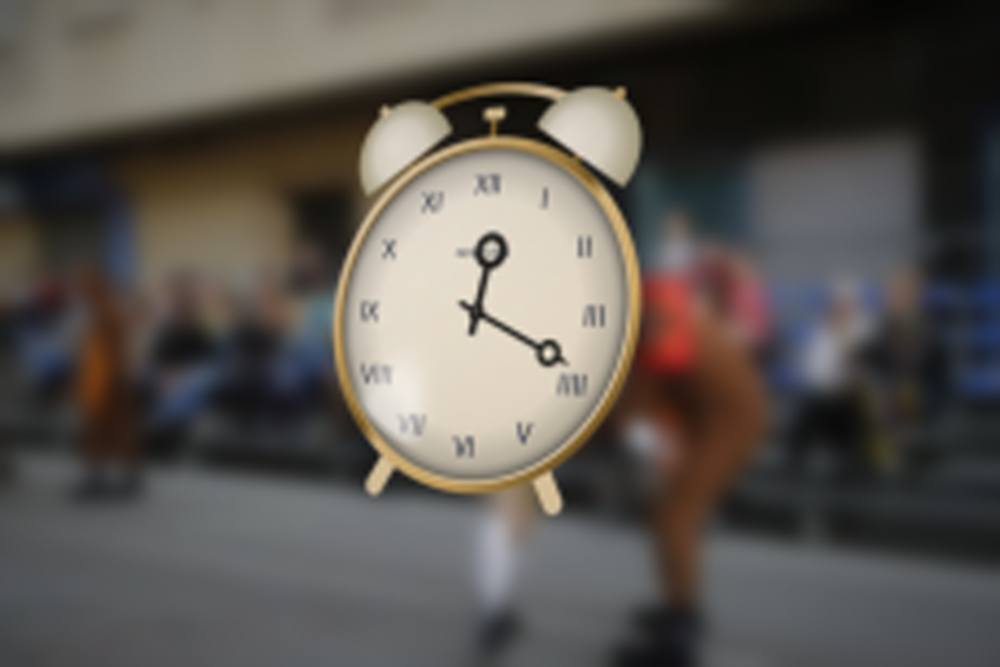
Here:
12 h 19 min
